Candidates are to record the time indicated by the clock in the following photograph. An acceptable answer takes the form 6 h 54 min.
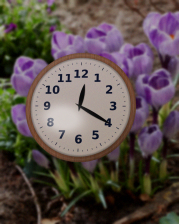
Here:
12 h 20 min
